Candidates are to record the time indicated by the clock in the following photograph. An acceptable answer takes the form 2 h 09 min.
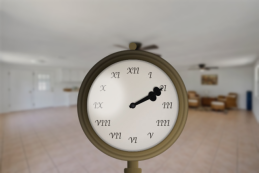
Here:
2 h 10 min
